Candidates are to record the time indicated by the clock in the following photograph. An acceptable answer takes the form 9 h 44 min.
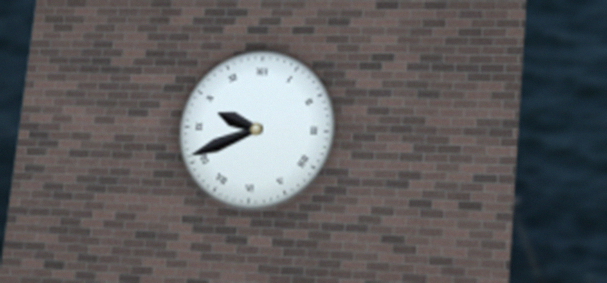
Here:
9 h 41 min
